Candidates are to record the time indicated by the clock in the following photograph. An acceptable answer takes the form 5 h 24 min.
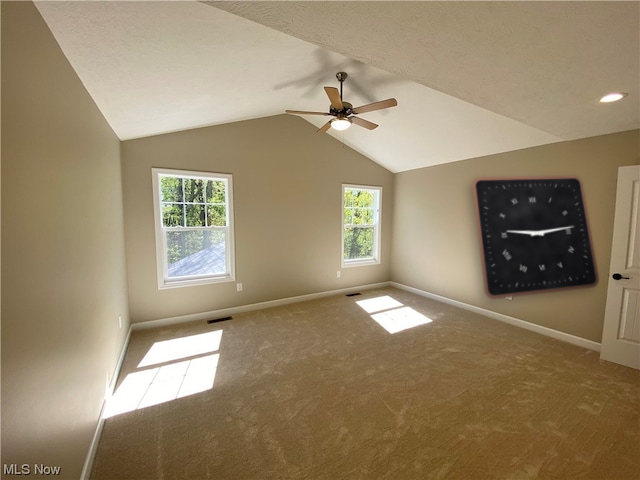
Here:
9 h 14 min
